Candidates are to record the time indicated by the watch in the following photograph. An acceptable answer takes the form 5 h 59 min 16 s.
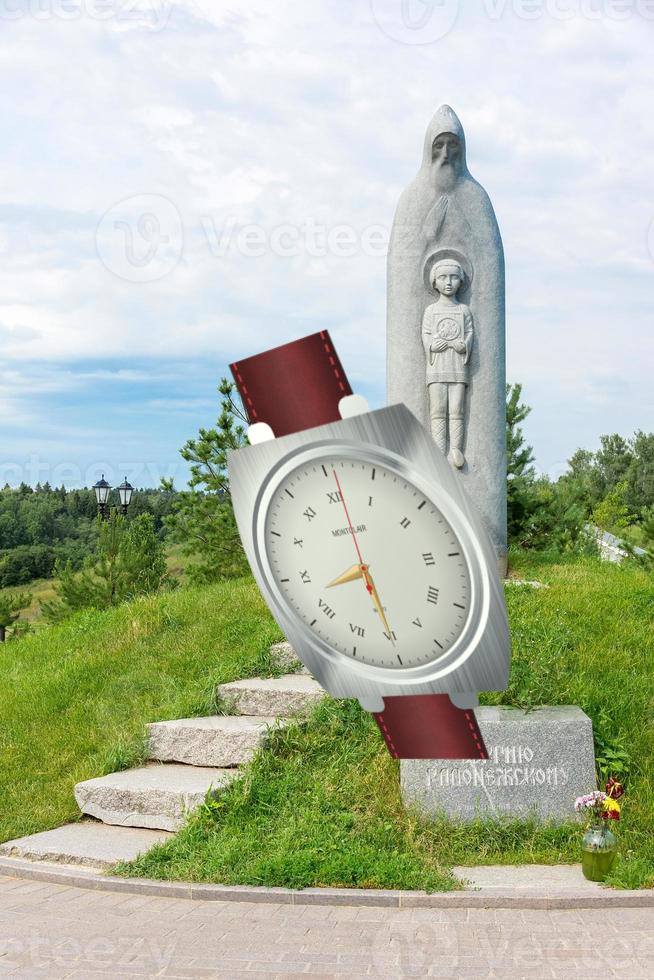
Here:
8 h 30 min 01 s
